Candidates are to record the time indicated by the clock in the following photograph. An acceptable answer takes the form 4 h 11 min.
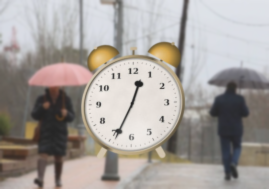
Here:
12 h 34 min
